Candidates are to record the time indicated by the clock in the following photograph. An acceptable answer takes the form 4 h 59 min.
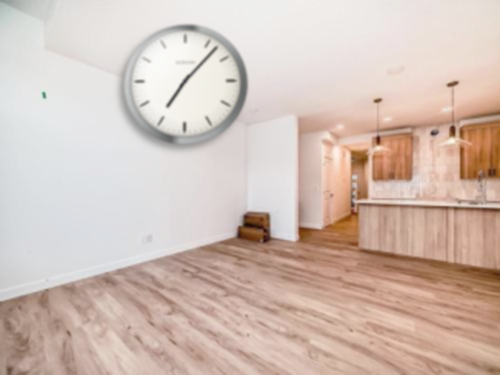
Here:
7 h 07 min
